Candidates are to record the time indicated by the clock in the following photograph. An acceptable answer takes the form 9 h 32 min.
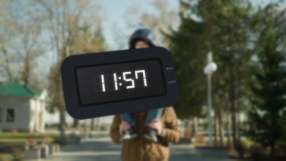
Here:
11 h 57 min
